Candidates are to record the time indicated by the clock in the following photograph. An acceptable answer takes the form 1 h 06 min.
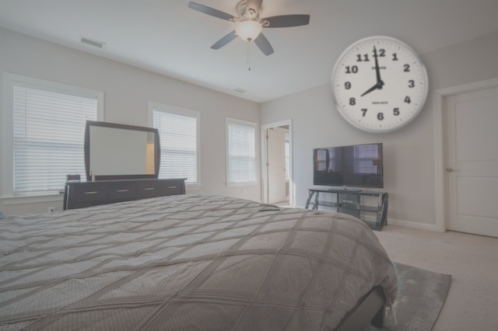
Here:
7 h 59 min
